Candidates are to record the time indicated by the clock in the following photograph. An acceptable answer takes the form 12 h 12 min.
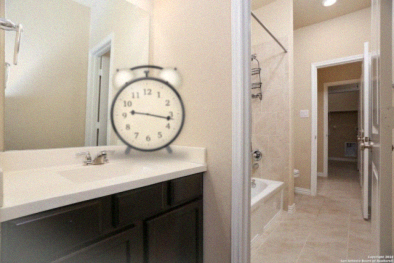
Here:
9 h 17 min
